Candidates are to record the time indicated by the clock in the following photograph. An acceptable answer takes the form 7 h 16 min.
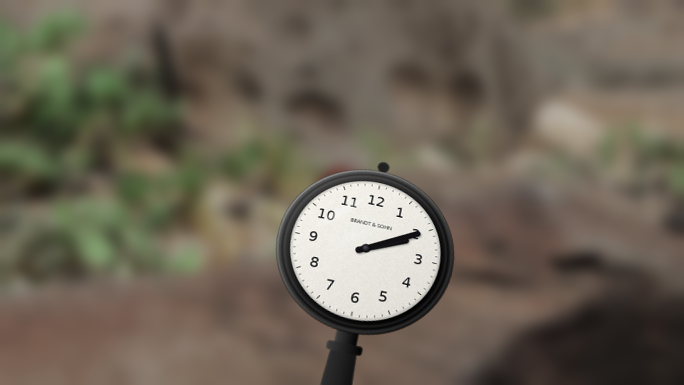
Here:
2 h 10 min
